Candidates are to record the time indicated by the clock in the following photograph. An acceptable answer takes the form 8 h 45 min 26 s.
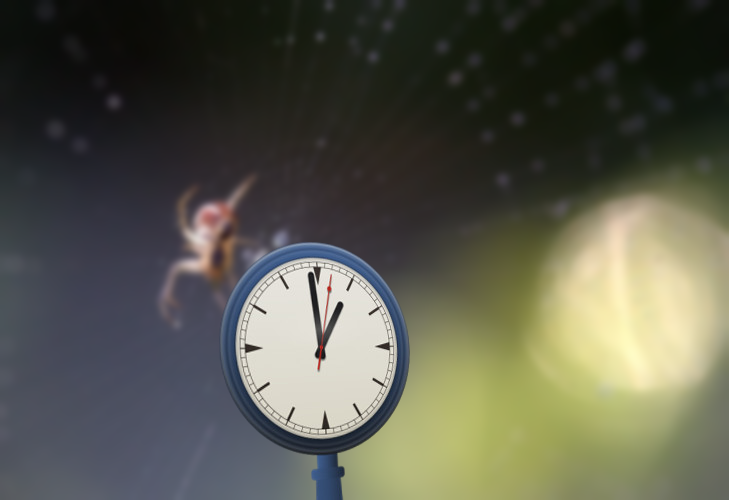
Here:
12 h 59 min 02 s
